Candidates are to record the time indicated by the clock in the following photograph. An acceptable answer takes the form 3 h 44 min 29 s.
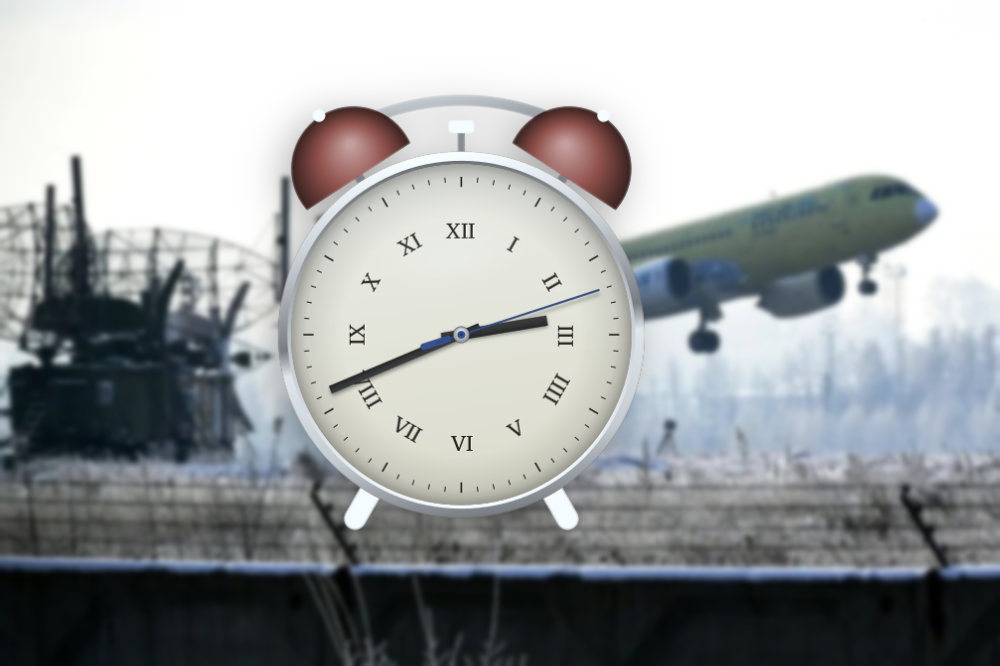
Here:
2 h 41 min 12 s
